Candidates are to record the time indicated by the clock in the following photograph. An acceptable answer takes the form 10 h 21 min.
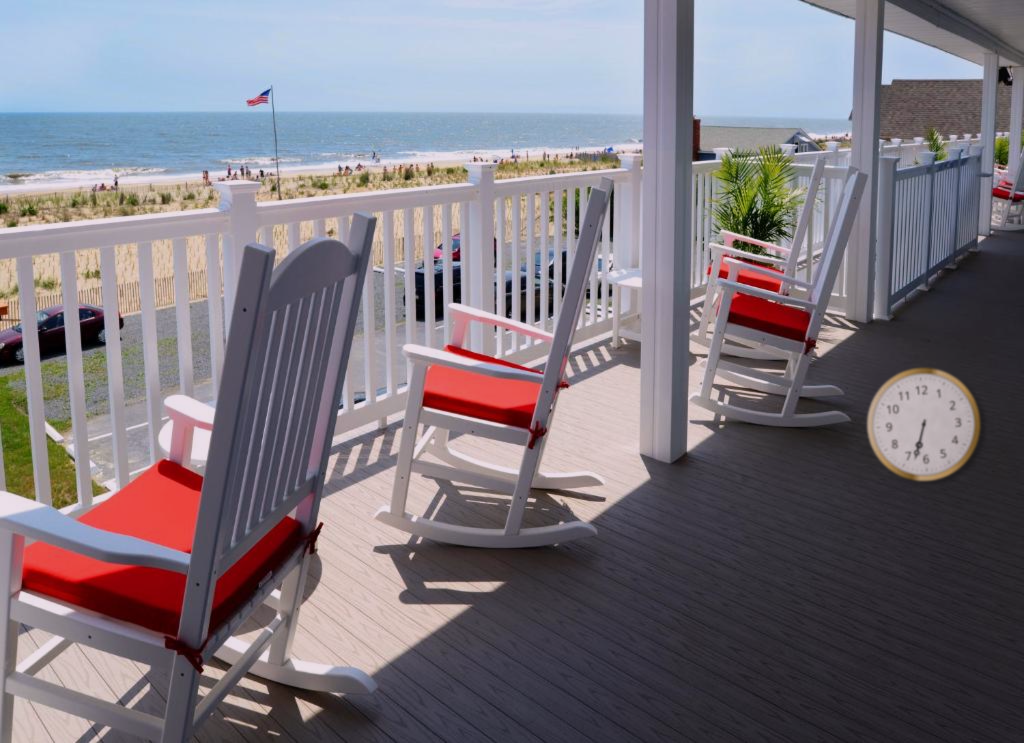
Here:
6 h 33 min
